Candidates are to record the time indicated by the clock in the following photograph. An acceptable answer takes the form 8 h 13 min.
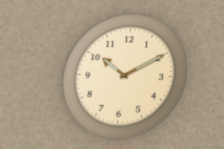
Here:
10 h 10 min
